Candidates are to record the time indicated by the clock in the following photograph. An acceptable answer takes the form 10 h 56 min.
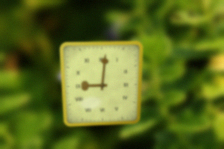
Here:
9 h 01 min
